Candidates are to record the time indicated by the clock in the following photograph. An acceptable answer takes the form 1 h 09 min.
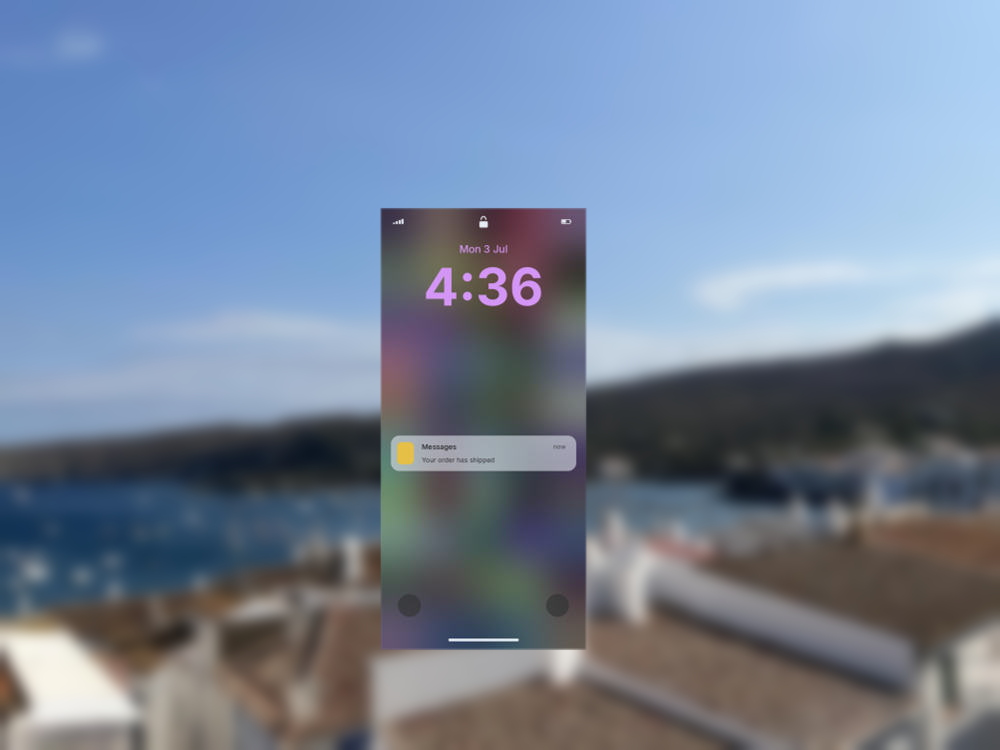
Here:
4 h 36 min
